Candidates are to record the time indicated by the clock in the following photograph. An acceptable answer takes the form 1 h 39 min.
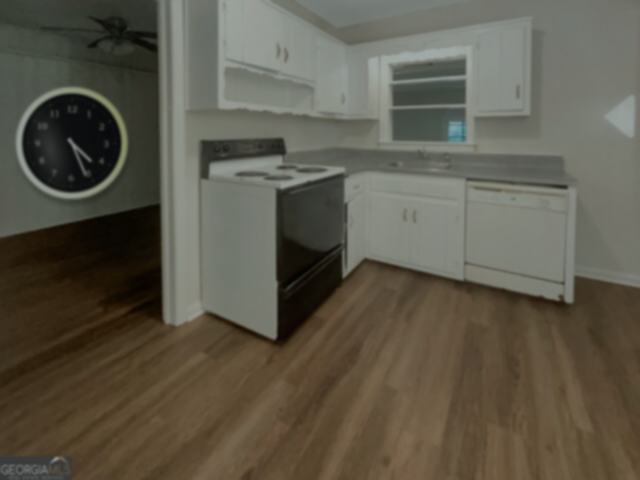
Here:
4 h 26 min
